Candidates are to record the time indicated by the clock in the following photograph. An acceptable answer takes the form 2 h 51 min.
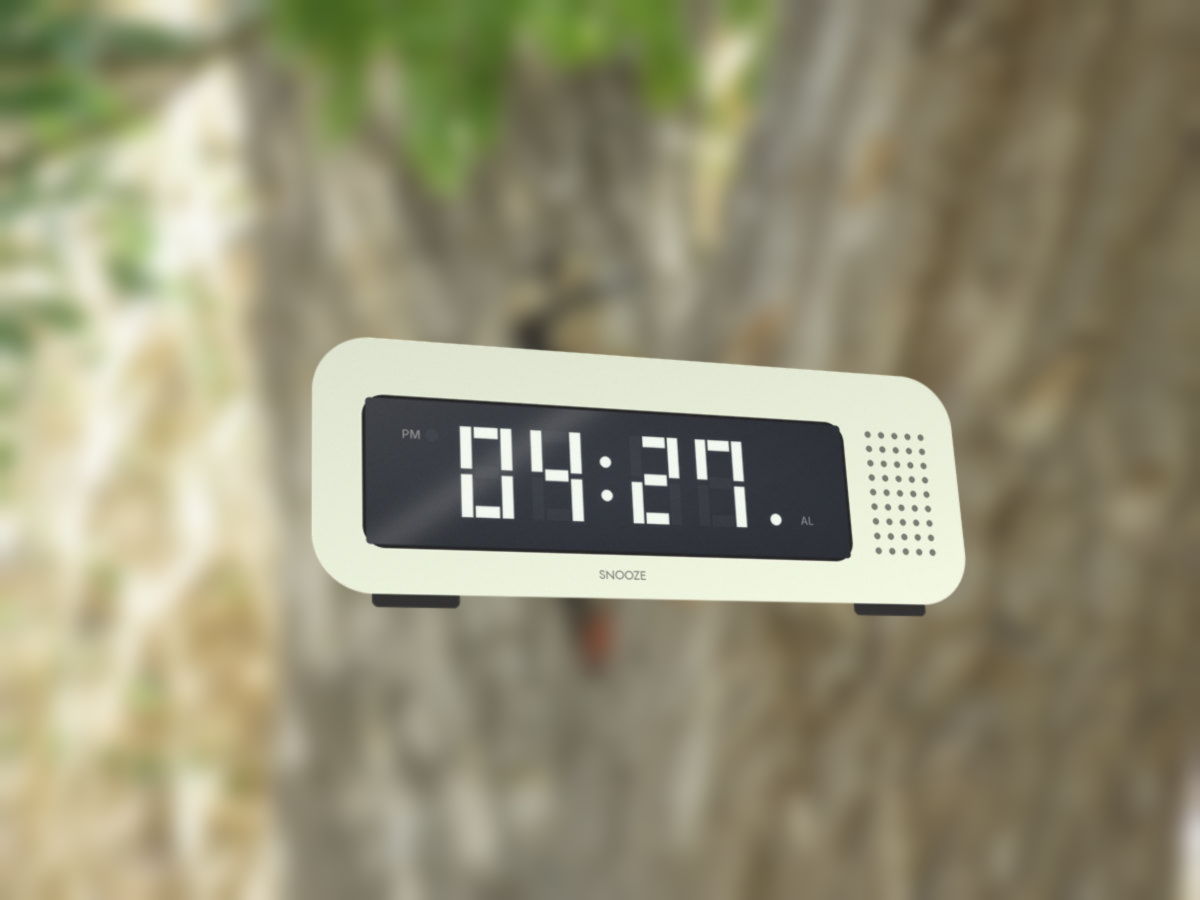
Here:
4 h 27 min
